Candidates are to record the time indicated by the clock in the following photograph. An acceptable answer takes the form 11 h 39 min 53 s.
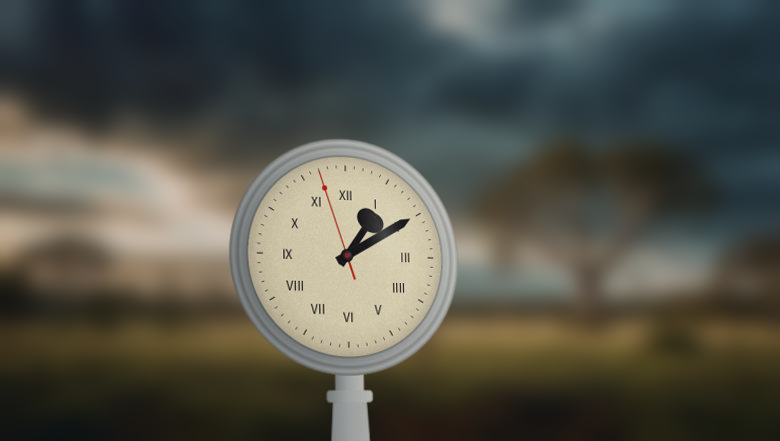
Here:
1 h 09 min 57 s
